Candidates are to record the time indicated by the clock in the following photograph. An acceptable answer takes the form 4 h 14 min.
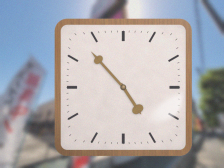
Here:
4 h 53 min
